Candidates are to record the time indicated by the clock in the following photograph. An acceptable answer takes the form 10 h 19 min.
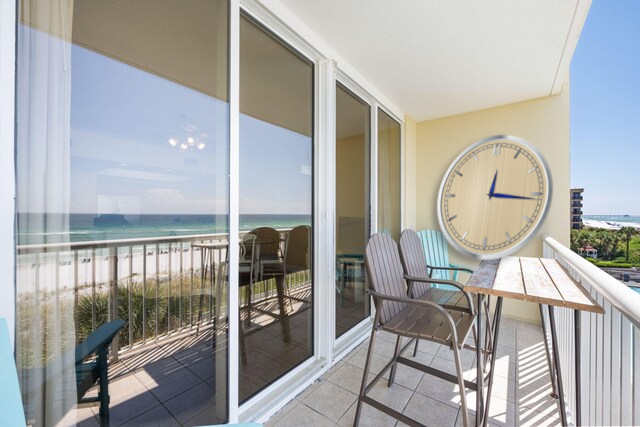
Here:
12 h 16 min
